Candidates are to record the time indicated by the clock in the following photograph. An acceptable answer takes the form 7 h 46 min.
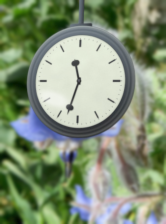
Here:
11 h 33 min
